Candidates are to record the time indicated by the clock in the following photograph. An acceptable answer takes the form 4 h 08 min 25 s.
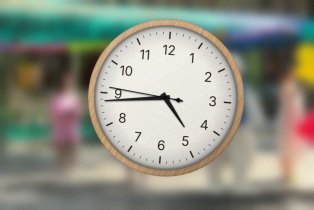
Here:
4 h 43 min 46 s
